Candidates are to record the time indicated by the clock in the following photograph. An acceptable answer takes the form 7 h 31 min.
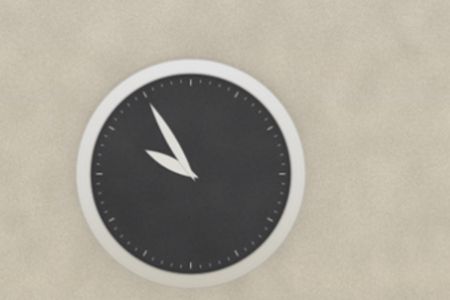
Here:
9 h 55 min
